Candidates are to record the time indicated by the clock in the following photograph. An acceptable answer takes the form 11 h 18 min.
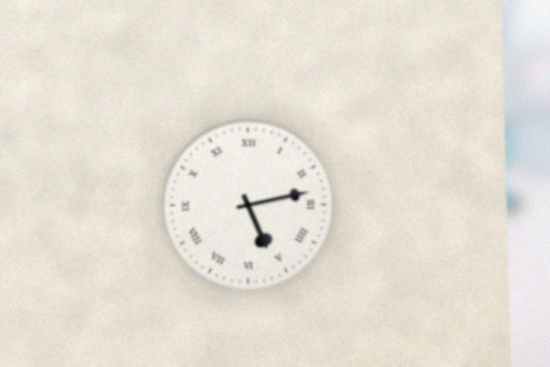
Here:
5 h 13 min
